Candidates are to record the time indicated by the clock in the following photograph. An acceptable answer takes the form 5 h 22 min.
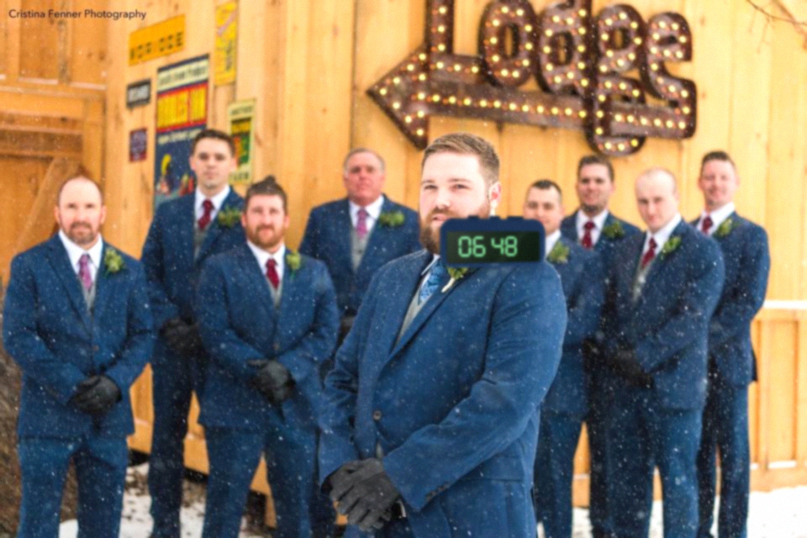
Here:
6 h 48 min
